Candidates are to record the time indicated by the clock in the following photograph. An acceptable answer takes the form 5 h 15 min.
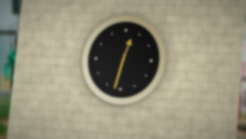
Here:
12 h 32 min
